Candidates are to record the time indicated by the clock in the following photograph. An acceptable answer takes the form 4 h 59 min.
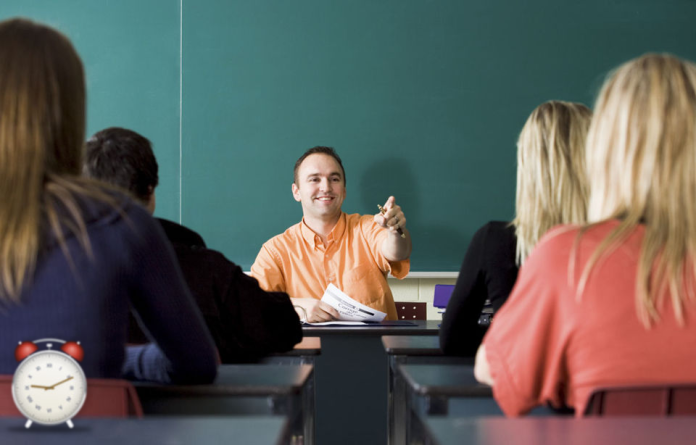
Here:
9 h 11 min
